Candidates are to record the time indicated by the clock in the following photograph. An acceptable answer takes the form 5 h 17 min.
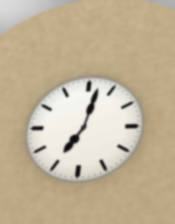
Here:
7 h 02 min
